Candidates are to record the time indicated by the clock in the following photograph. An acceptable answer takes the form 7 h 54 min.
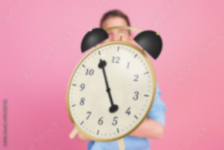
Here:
4 h 55 min
